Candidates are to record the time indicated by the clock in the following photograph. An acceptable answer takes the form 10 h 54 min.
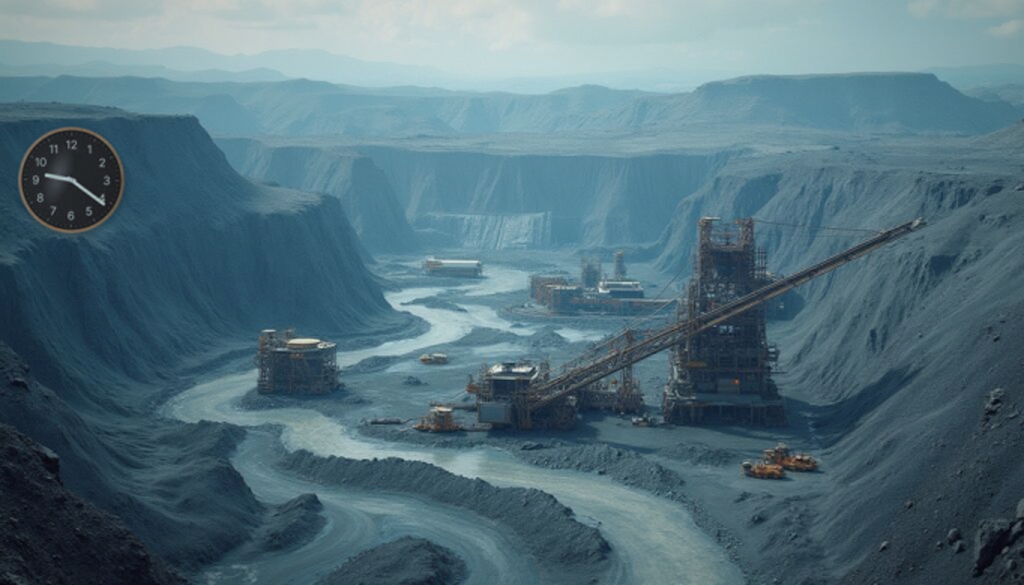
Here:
9 h 21 min
